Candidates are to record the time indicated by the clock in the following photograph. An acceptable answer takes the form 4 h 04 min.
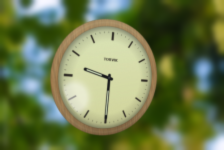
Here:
9 h 30 min
